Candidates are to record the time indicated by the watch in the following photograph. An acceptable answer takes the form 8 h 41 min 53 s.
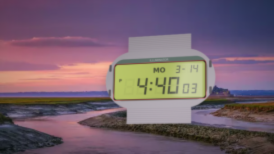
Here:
4 h 40 min 03 s
